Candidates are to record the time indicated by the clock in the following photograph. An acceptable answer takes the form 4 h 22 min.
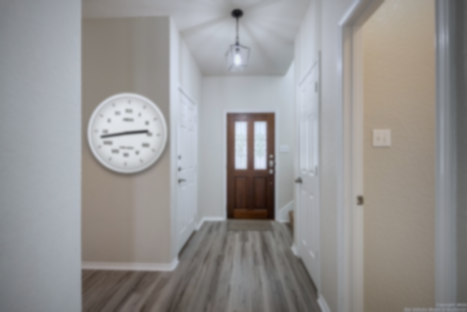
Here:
2 h 43 min
